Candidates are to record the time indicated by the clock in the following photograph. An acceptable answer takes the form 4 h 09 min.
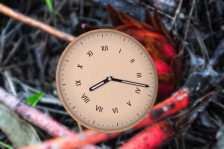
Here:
8 h 18 min
